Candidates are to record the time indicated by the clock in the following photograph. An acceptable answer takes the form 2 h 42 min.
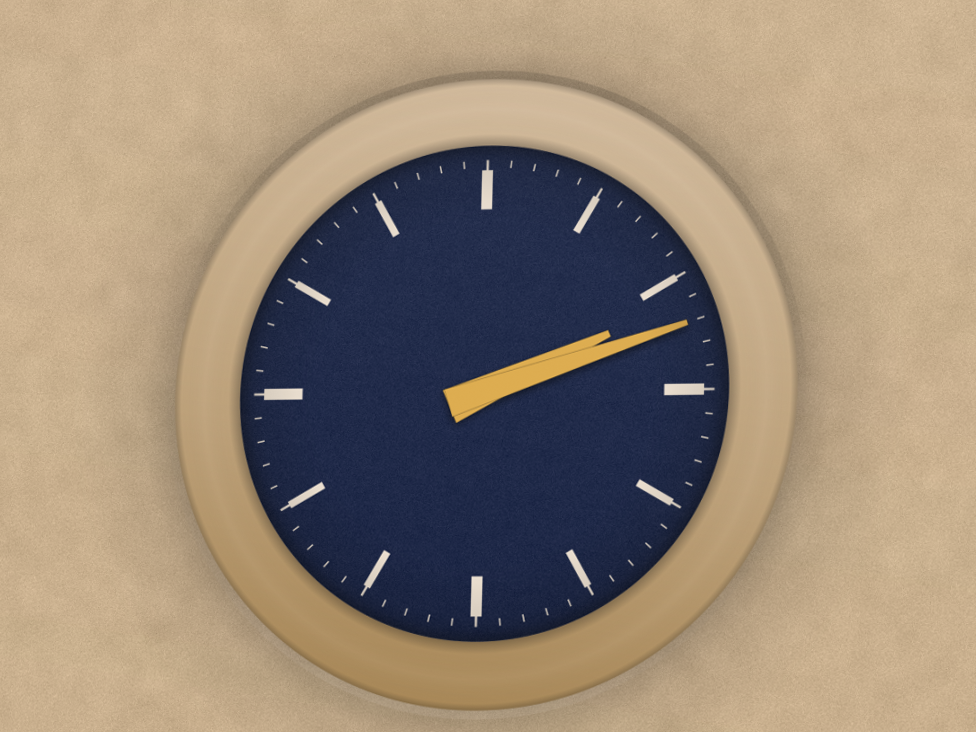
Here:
2 h 12 min
